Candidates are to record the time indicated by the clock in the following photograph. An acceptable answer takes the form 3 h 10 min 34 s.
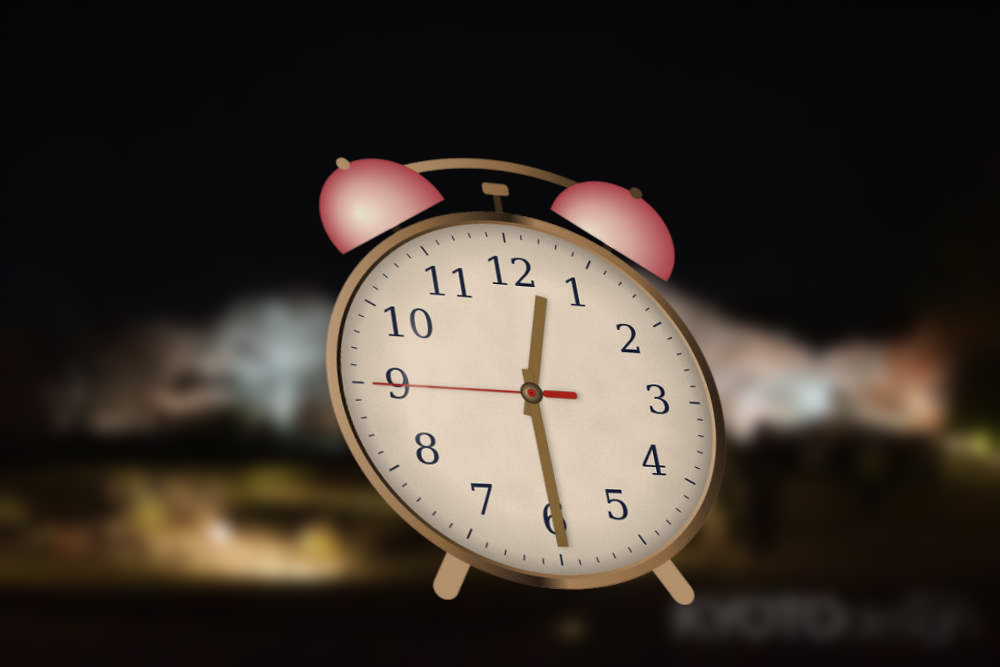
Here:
12 h 29 min 45 s
